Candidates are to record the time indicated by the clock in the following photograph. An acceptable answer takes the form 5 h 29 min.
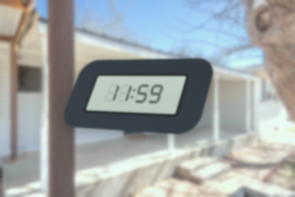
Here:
11 h 59 min
